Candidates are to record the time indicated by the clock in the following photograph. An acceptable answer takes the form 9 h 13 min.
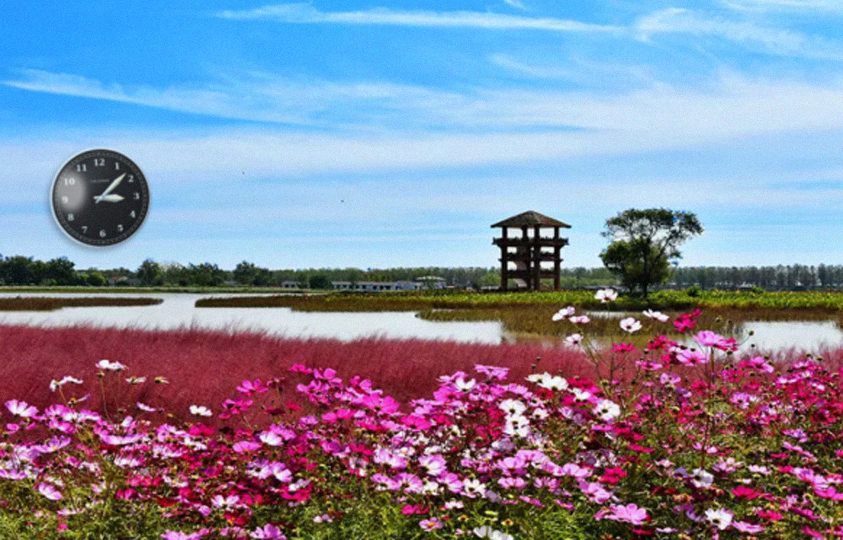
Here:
3 h 08 min
